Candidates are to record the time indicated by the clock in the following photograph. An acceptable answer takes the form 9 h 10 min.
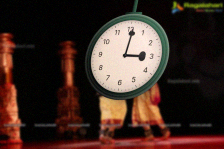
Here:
3 h 01 min
